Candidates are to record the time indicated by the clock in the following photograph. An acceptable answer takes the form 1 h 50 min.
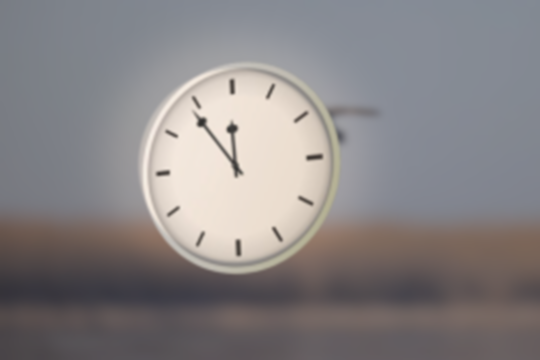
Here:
11 h 54 min
